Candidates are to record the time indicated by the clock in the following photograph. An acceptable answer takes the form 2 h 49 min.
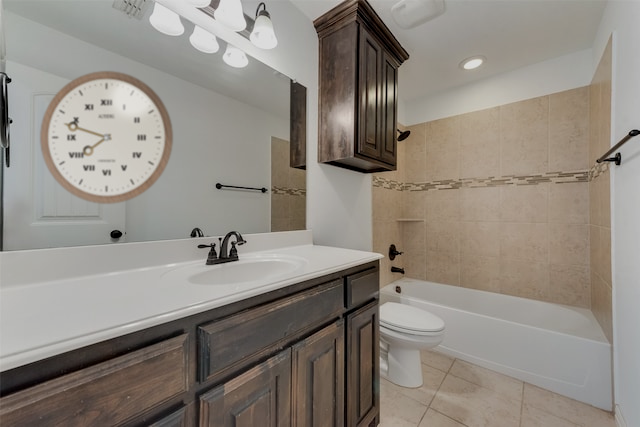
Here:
7 h 48 min
